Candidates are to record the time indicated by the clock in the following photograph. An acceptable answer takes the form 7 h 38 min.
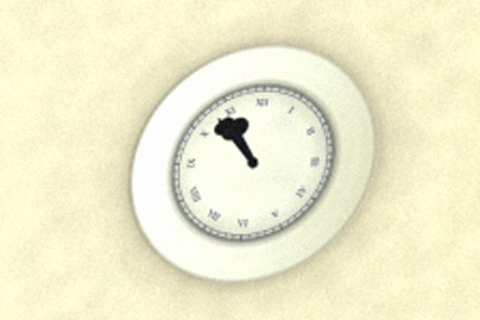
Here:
10 h 53 min
